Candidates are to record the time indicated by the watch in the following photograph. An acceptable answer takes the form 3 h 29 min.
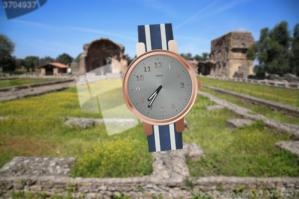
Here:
7 h 36 min
